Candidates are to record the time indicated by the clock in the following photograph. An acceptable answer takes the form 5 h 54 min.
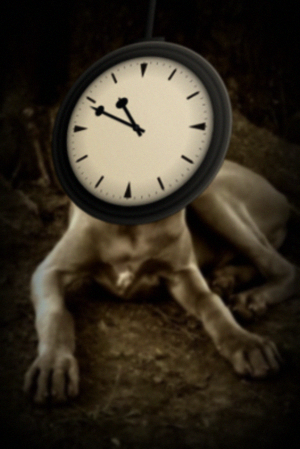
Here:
10 h 49 min
